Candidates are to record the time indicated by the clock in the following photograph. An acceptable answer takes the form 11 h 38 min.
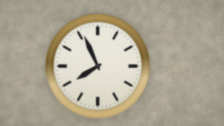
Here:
7 h 56 min
